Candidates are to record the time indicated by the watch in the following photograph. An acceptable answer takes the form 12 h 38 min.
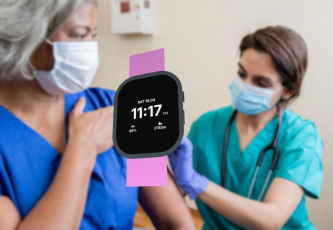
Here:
11 h 17 min
